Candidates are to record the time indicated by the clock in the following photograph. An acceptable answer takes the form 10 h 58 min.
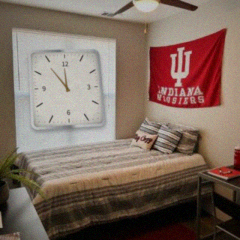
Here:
11 h 54 min
